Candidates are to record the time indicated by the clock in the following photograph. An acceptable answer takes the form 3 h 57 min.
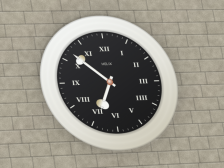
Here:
6 h 52 min
